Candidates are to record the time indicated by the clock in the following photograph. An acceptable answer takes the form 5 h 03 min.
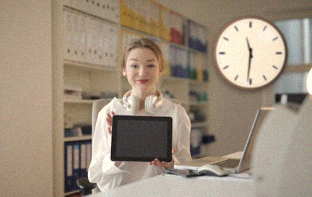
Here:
11 h 31 min
